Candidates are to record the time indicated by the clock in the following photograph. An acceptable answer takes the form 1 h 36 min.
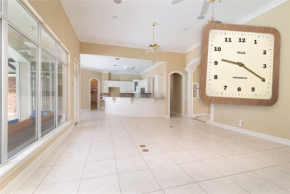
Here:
9 h 20 min
